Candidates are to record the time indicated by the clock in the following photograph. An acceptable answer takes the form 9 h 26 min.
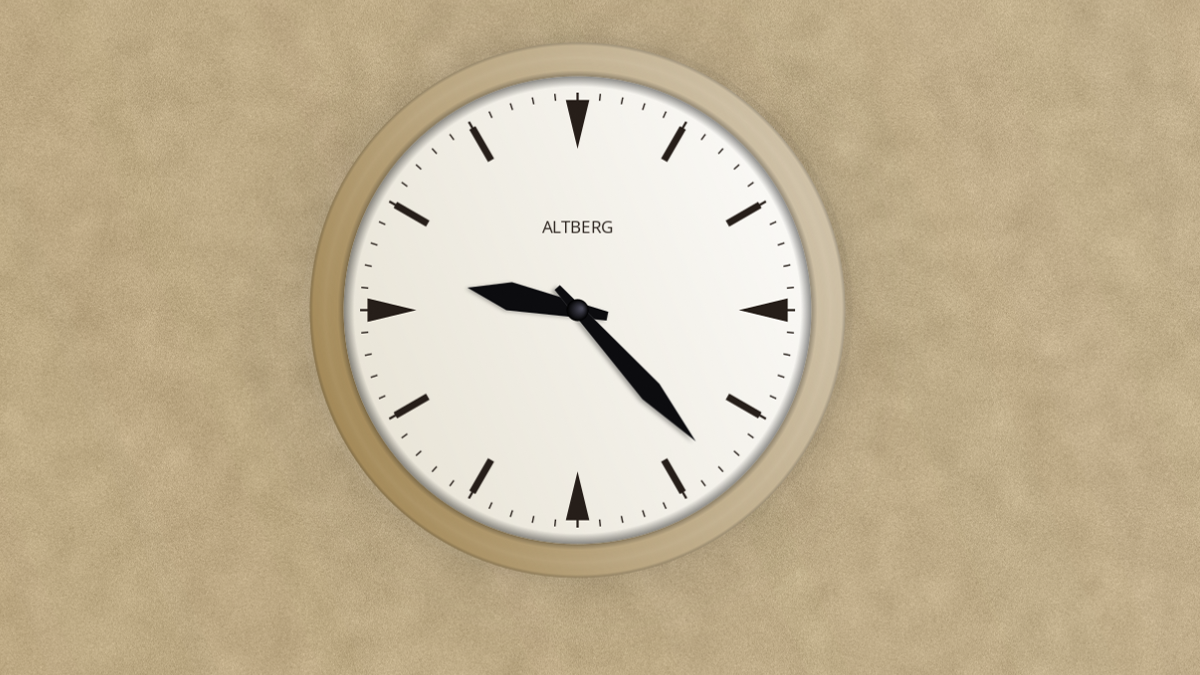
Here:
9 h 23 min
